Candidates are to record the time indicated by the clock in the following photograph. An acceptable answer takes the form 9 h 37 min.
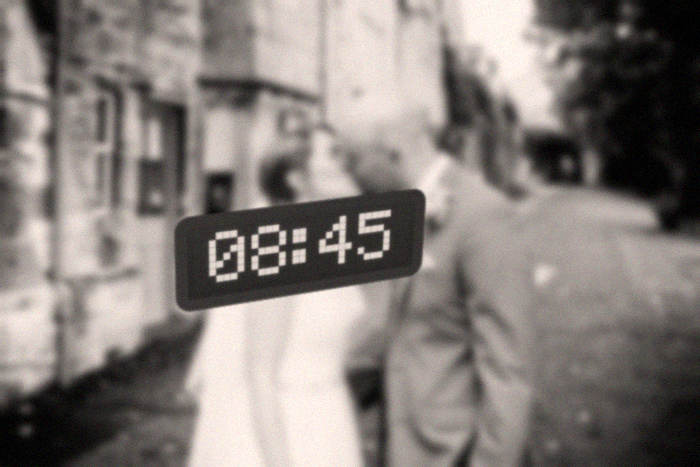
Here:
8 h 45 min
